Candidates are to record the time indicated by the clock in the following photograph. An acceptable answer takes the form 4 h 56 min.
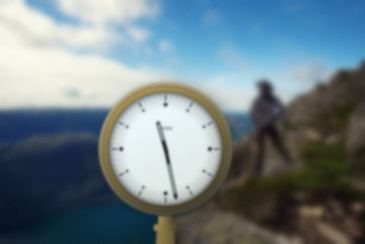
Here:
11 h 28 min
